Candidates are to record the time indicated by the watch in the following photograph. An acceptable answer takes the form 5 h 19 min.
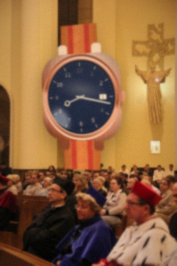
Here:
8 h 17 min
